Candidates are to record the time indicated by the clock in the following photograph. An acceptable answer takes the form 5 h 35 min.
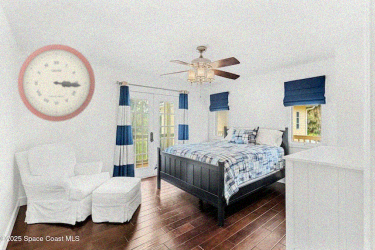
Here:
3 h 16 min
